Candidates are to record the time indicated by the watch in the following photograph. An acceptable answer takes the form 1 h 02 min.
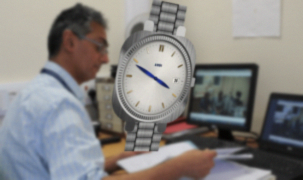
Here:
3 h 49 min
